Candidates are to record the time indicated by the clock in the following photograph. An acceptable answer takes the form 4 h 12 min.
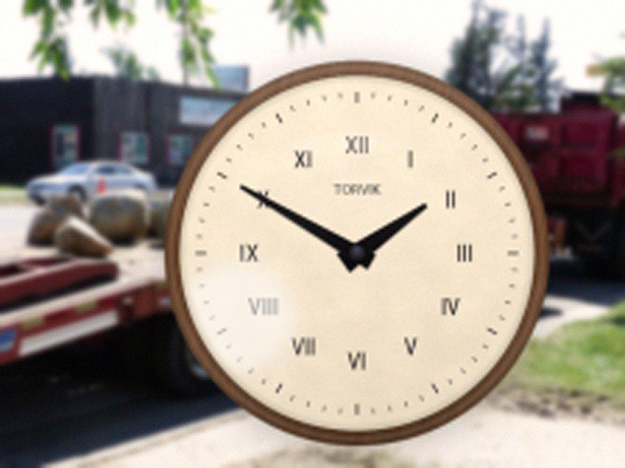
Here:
1 h 50 min
